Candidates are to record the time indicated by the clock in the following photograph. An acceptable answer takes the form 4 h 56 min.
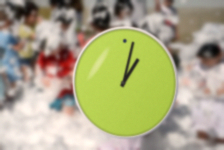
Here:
1 h 02 min
